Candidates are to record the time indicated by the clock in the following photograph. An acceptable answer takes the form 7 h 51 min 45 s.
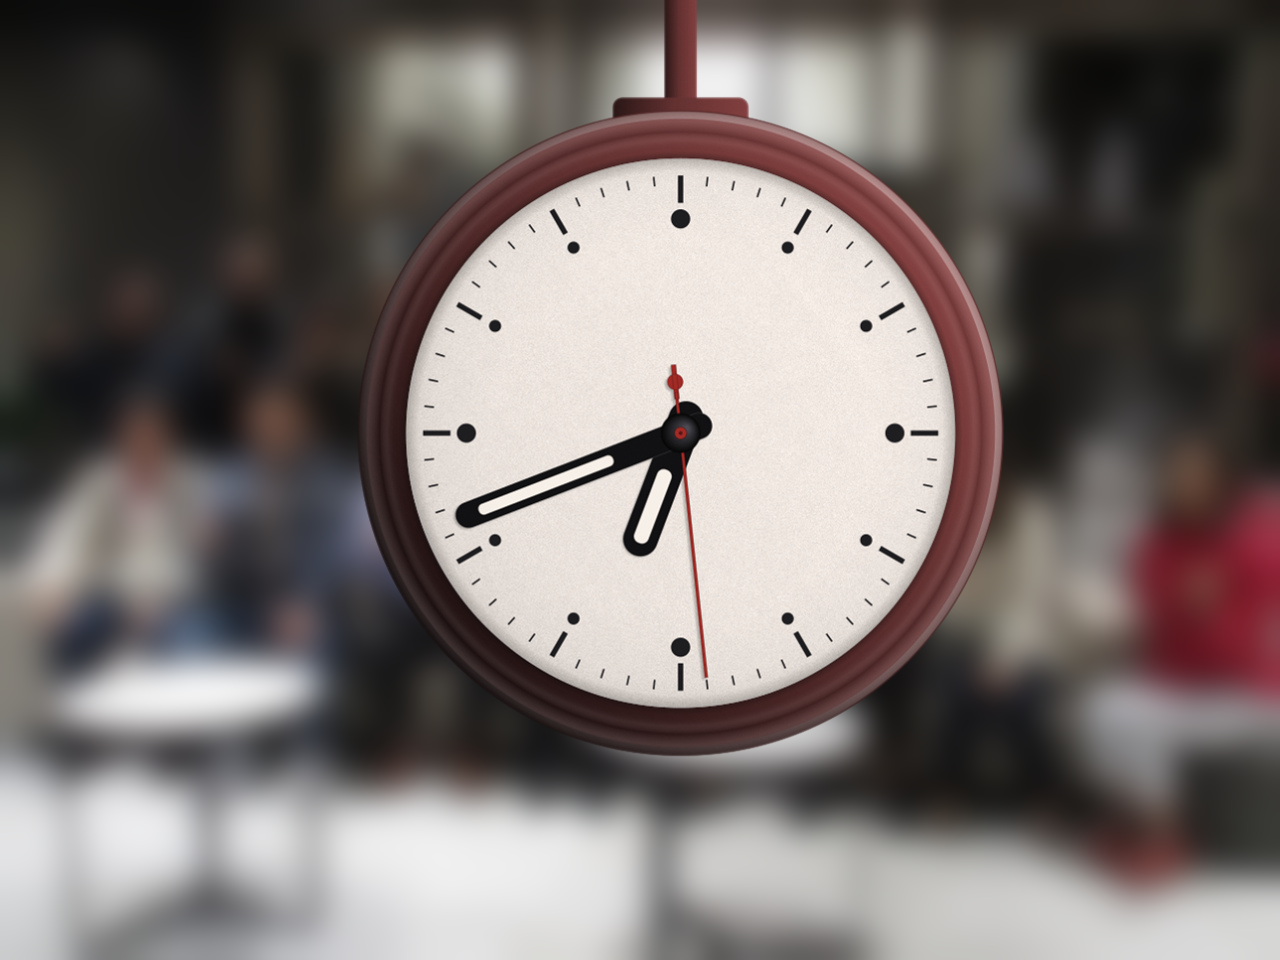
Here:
6 h 41 min 29 s
